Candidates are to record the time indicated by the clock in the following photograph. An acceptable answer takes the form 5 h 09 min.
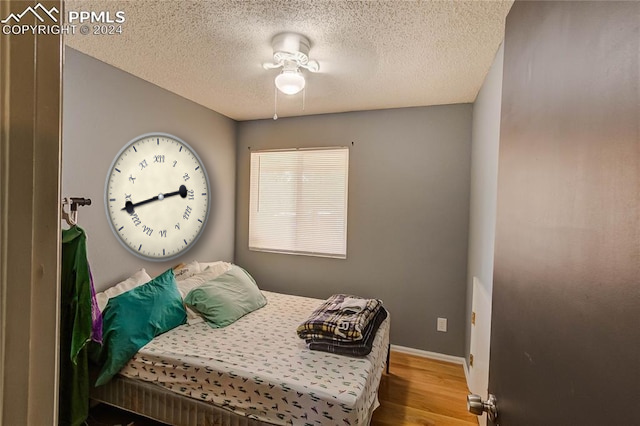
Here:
2 h 43 min
